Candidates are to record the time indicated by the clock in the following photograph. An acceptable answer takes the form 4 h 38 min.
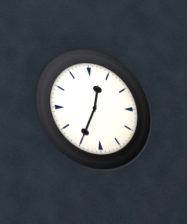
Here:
12 h 35 min
